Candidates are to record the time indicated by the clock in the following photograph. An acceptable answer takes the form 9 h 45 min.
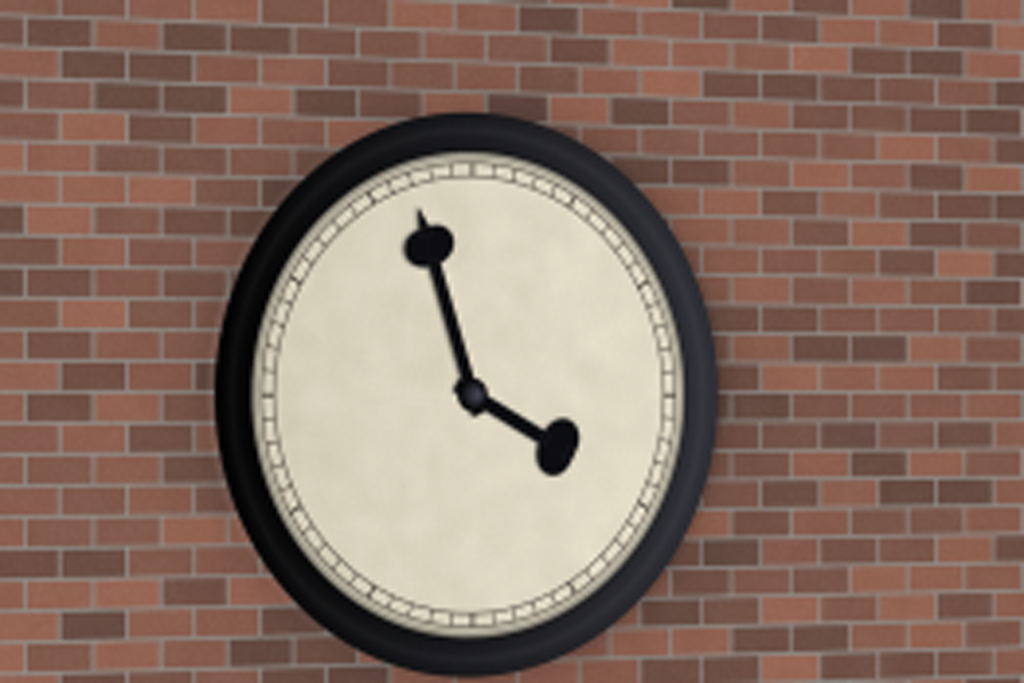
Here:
3 h 57 min
